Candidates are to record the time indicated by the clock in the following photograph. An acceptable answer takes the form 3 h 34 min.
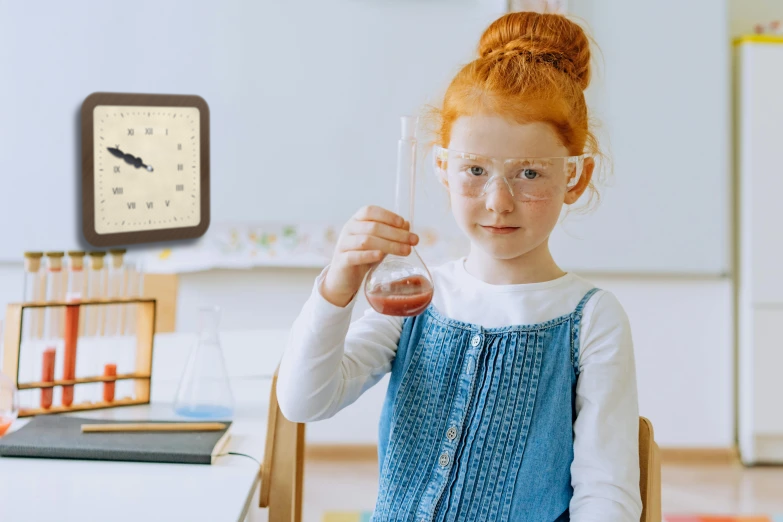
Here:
9 h 49 min
